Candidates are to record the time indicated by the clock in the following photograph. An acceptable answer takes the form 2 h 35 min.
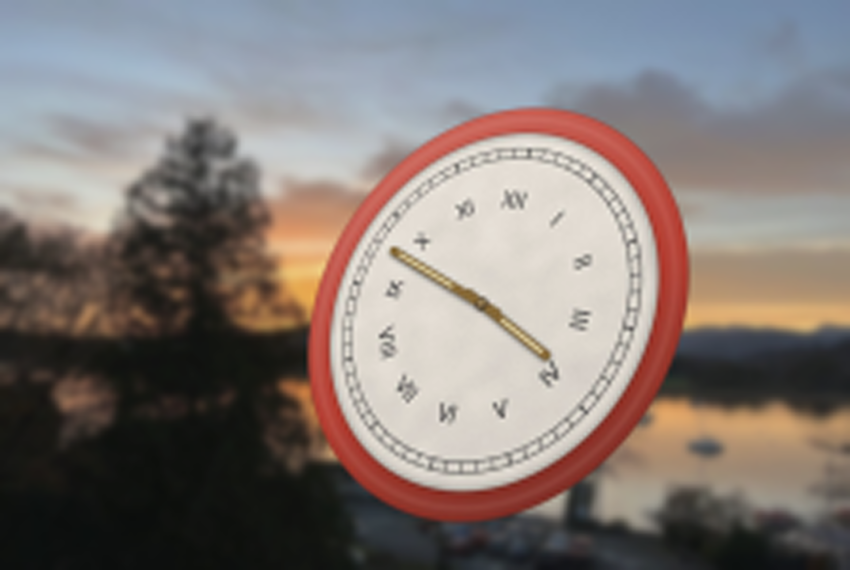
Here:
3 h 48 min
